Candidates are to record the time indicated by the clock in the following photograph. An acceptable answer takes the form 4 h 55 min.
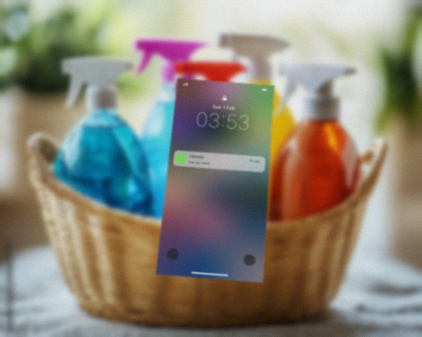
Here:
3 h 53 min
